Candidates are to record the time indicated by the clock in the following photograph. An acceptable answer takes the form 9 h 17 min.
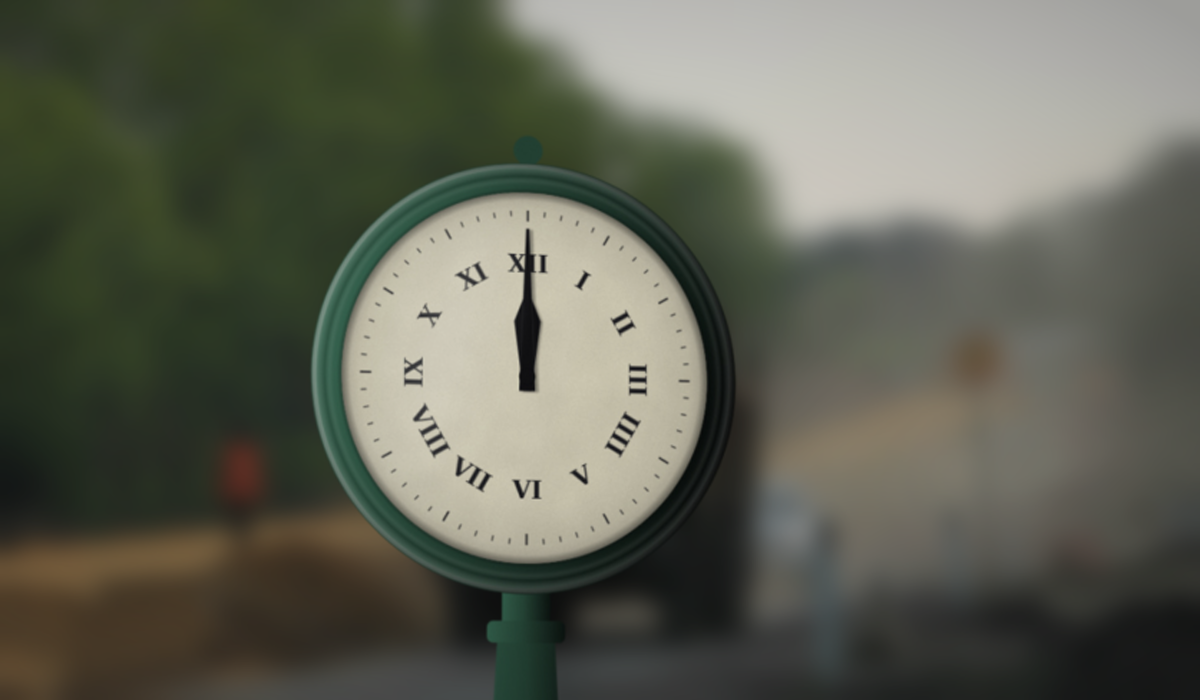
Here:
12 h 00 min
